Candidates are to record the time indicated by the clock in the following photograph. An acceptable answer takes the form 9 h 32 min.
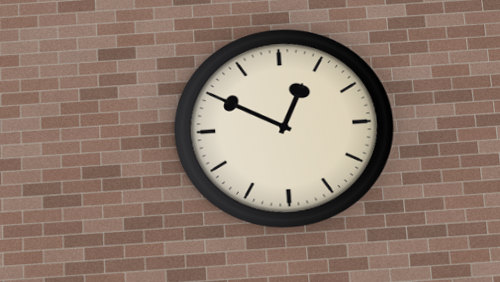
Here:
12 h 50 min
